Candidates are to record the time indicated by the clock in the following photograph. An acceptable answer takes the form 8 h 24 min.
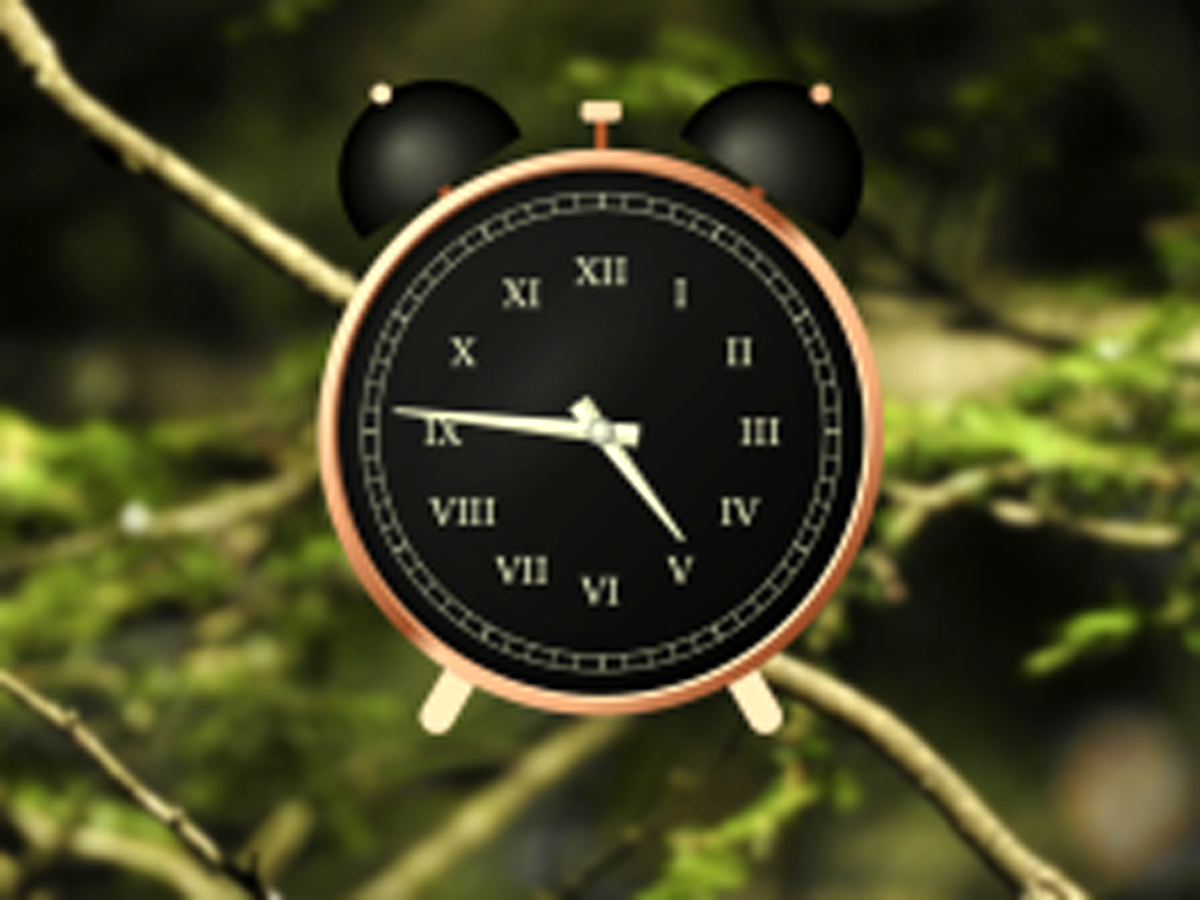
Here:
4 h 46 min
